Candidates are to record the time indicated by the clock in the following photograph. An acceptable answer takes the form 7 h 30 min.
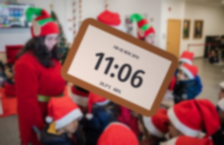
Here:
11 h 06 min
